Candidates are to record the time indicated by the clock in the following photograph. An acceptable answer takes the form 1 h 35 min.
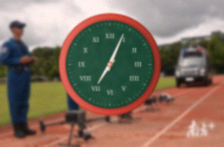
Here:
7 h 04 min
